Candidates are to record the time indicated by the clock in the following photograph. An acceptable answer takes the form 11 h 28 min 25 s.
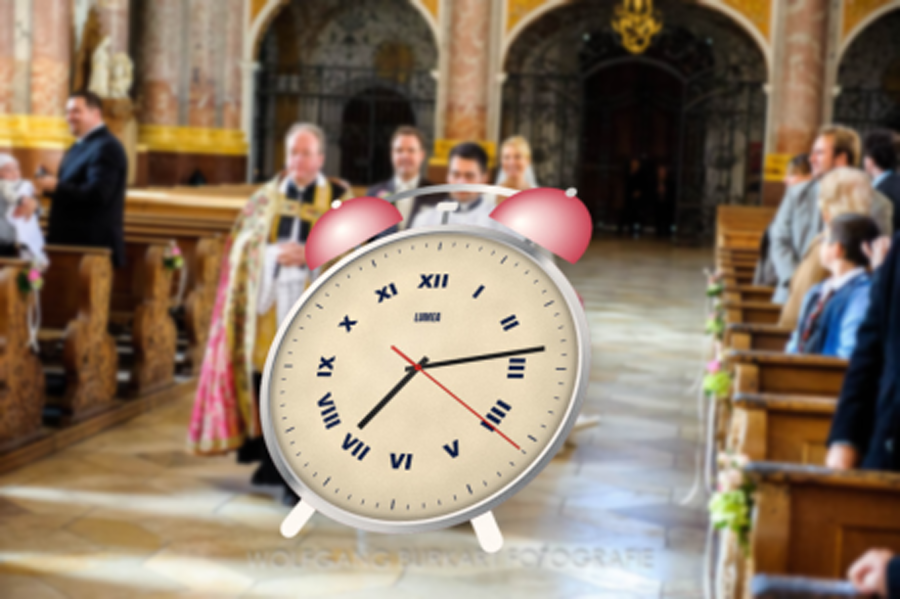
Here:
7 h 13 min 21 s
